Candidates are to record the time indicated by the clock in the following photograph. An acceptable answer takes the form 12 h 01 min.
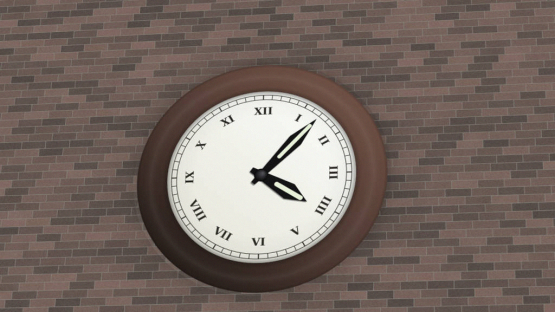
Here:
4 h 07 min
